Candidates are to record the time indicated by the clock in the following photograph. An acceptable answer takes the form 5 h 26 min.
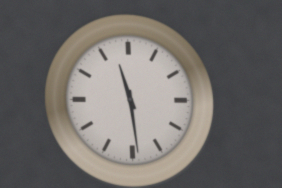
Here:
11 h 29 min
